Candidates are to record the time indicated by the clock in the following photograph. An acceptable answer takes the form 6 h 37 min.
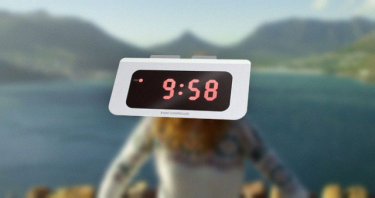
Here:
9 h 58 min
